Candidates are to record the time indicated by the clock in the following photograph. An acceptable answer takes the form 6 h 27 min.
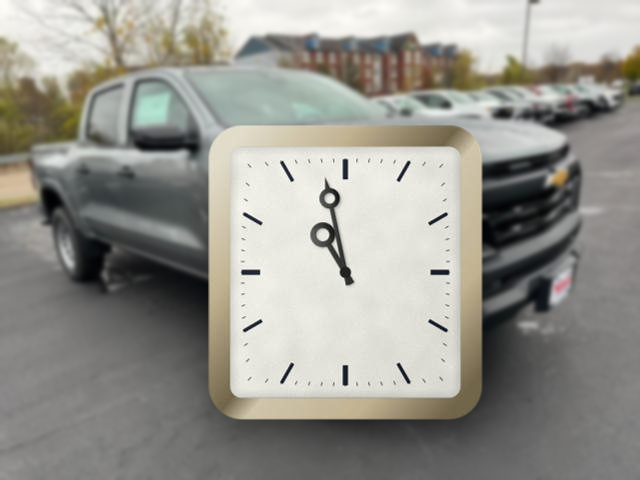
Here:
10 h 58 min
